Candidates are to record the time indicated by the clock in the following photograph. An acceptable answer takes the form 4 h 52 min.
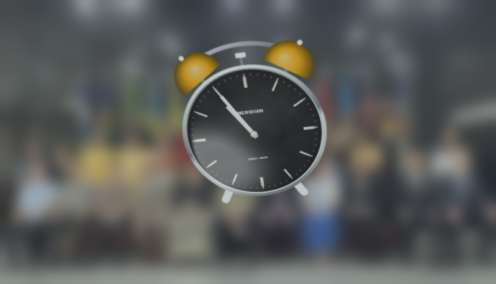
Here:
10 h 55 min
